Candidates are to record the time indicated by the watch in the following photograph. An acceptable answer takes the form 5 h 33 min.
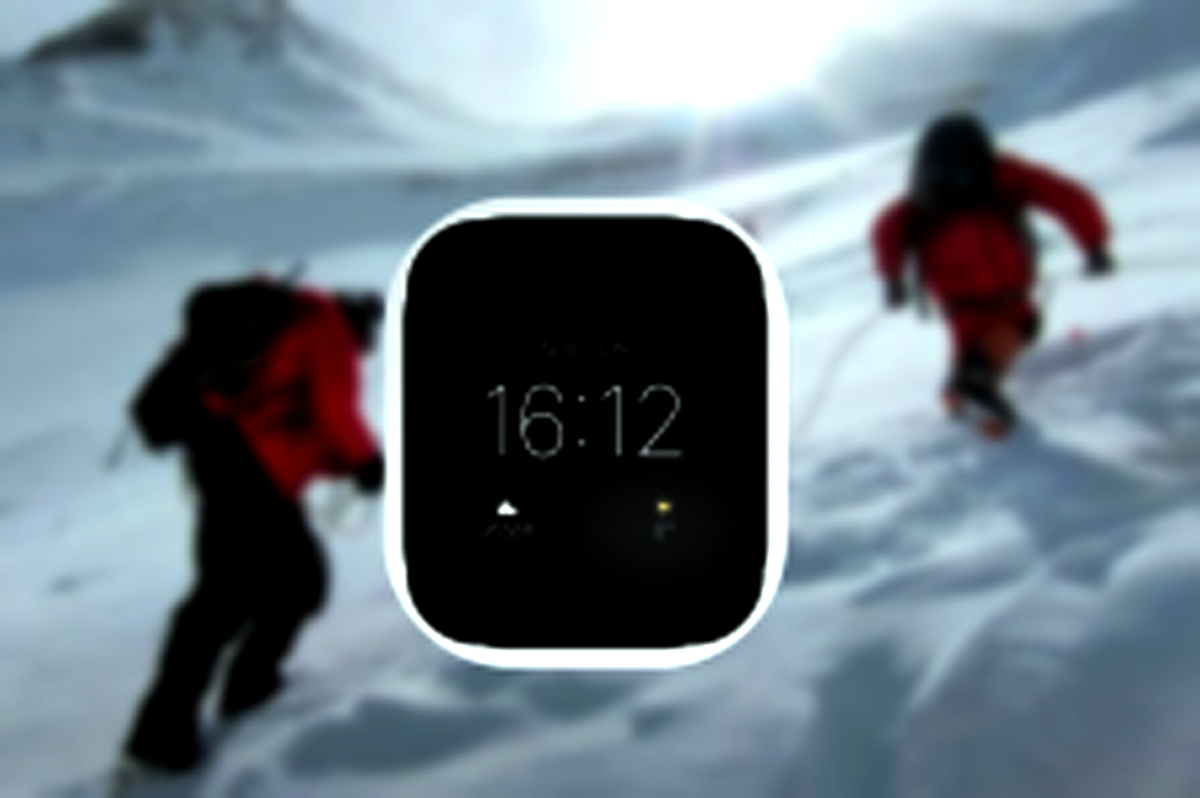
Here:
16 h 12 min
